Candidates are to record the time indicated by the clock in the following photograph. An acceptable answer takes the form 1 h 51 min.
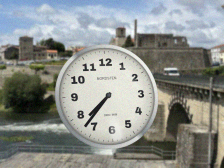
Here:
7 h 37 min
